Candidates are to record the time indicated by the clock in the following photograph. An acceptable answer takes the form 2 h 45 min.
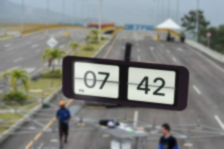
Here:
7 h 42 min
